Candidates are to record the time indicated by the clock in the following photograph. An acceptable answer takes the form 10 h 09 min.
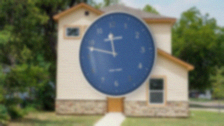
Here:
11 h 48 min
